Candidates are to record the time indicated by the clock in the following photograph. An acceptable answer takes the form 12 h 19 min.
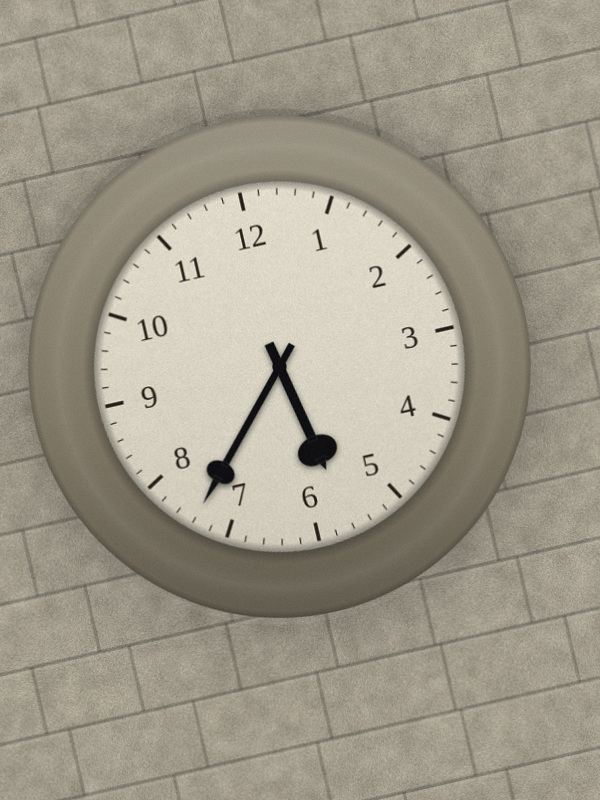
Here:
5 h 37 min
